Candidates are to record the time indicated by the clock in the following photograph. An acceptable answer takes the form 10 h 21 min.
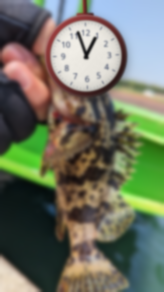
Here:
12 h 57 min
